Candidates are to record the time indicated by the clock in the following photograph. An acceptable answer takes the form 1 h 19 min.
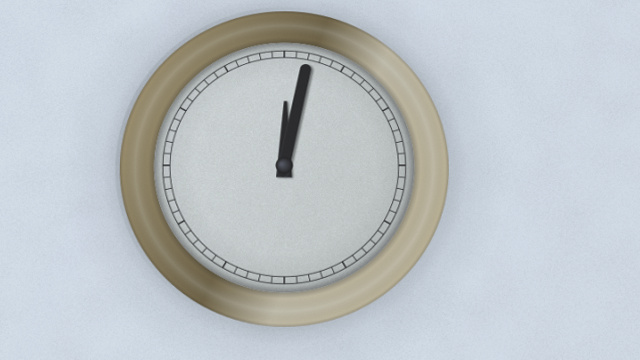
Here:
12 h 02 min
